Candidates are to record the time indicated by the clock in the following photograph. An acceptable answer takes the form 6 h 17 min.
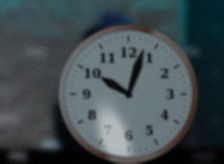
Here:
10 h 03 min
